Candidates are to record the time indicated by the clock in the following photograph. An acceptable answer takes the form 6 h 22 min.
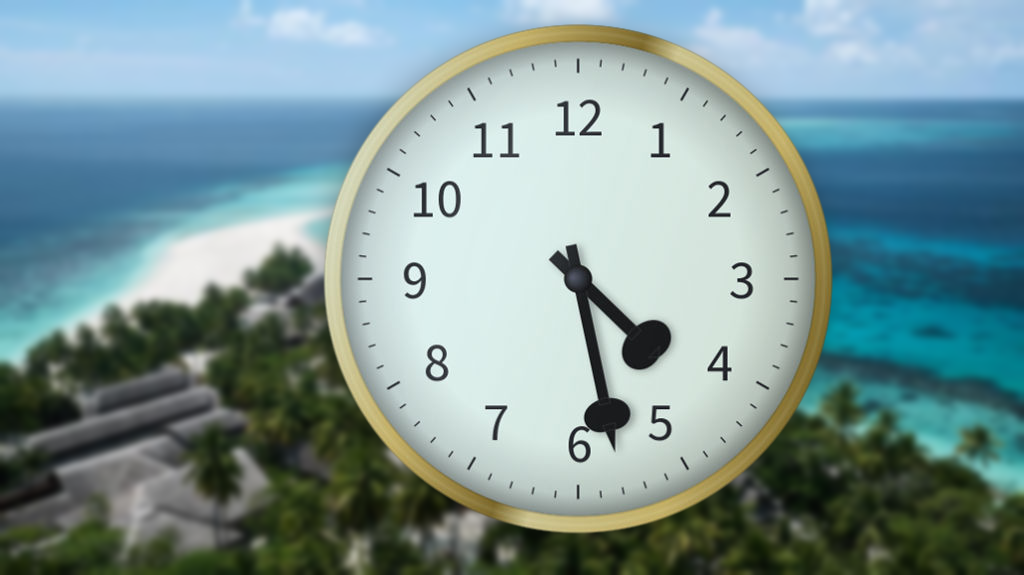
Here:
4 h 28 min
